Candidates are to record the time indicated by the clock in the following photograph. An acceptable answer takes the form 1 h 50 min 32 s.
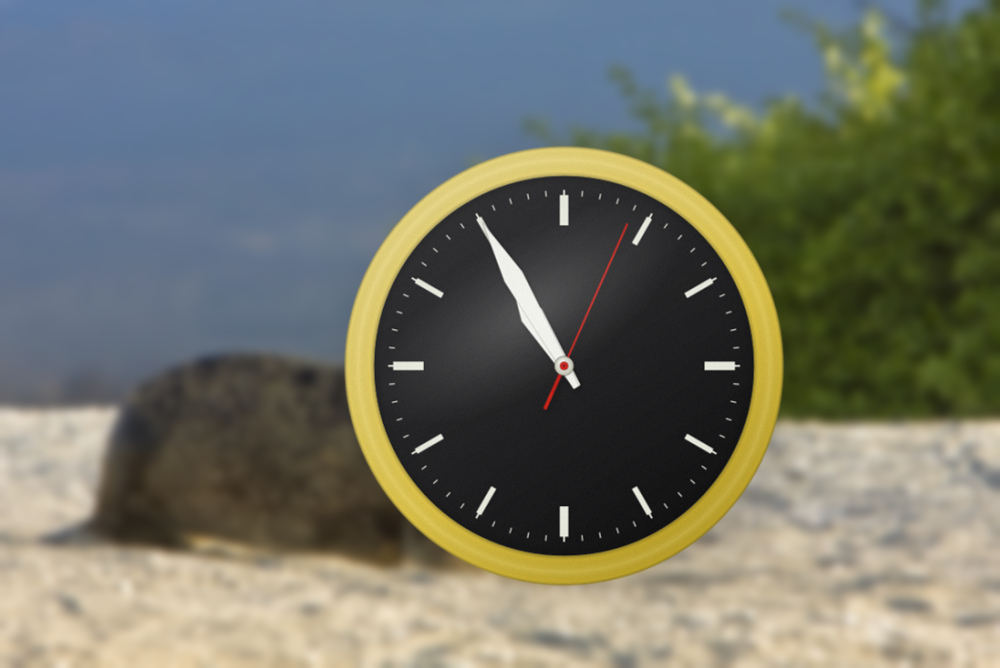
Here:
10 h 55 min 04 s
